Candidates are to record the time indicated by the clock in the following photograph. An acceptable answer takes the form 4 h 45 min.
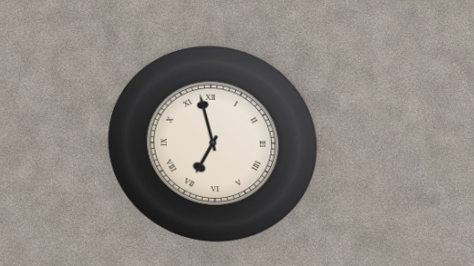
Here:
6 h 58 min
